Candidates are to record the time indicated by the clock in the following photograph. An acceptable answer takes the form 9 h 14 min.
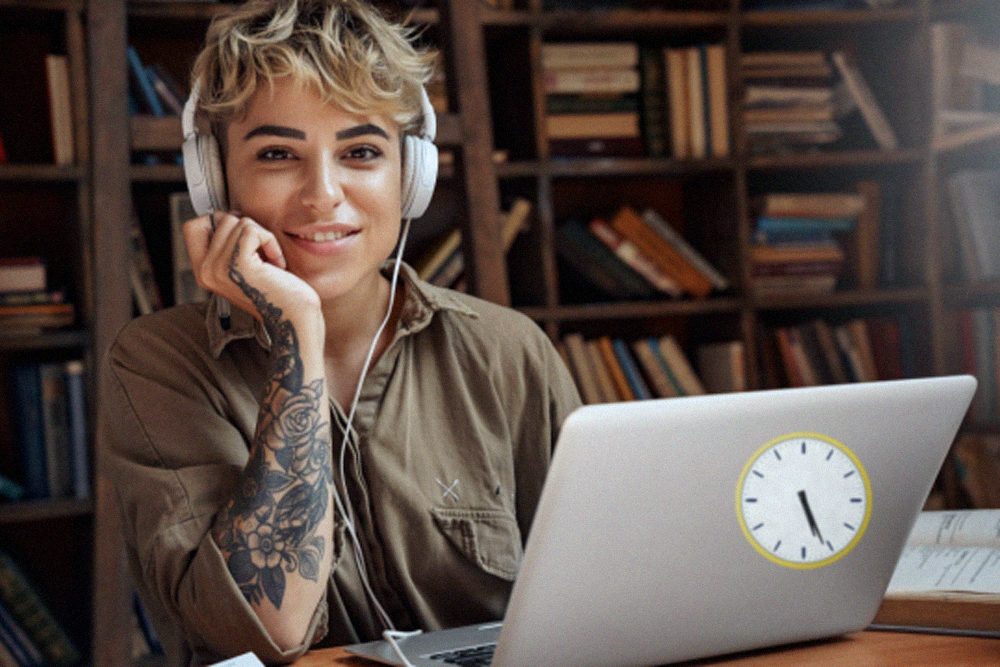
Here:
5 h 26 min
